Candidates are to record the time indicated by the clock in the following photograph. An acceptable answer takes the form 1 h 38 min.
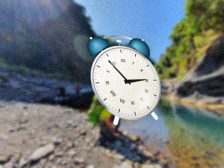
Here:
2 h 54 min
